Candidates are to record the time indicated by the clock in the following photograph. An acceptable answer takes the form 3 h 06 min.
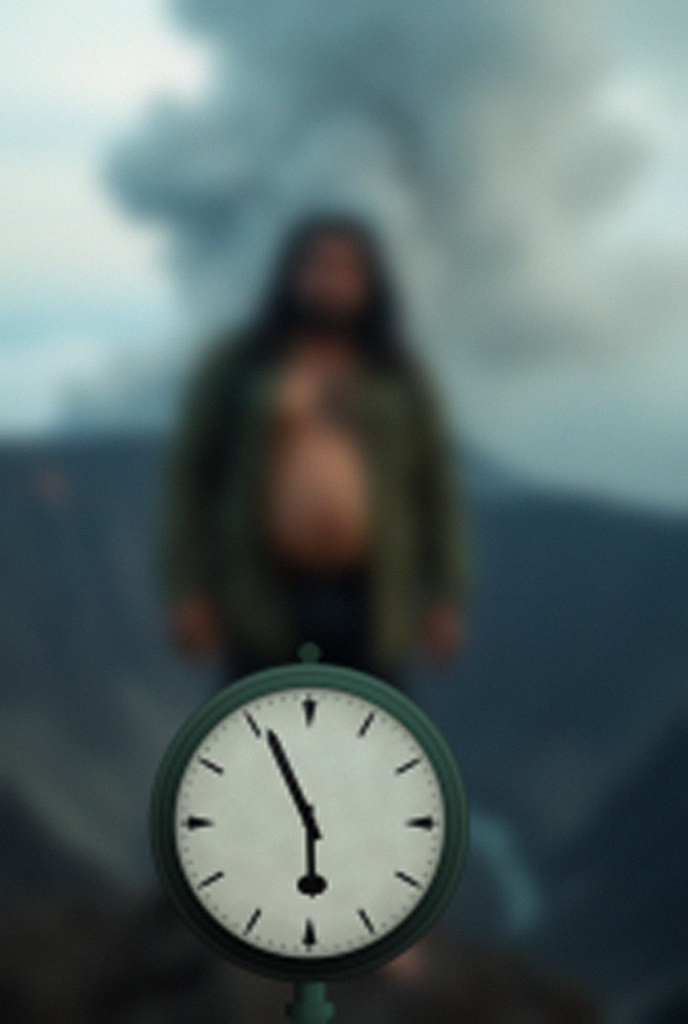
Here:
5 h 56 min
